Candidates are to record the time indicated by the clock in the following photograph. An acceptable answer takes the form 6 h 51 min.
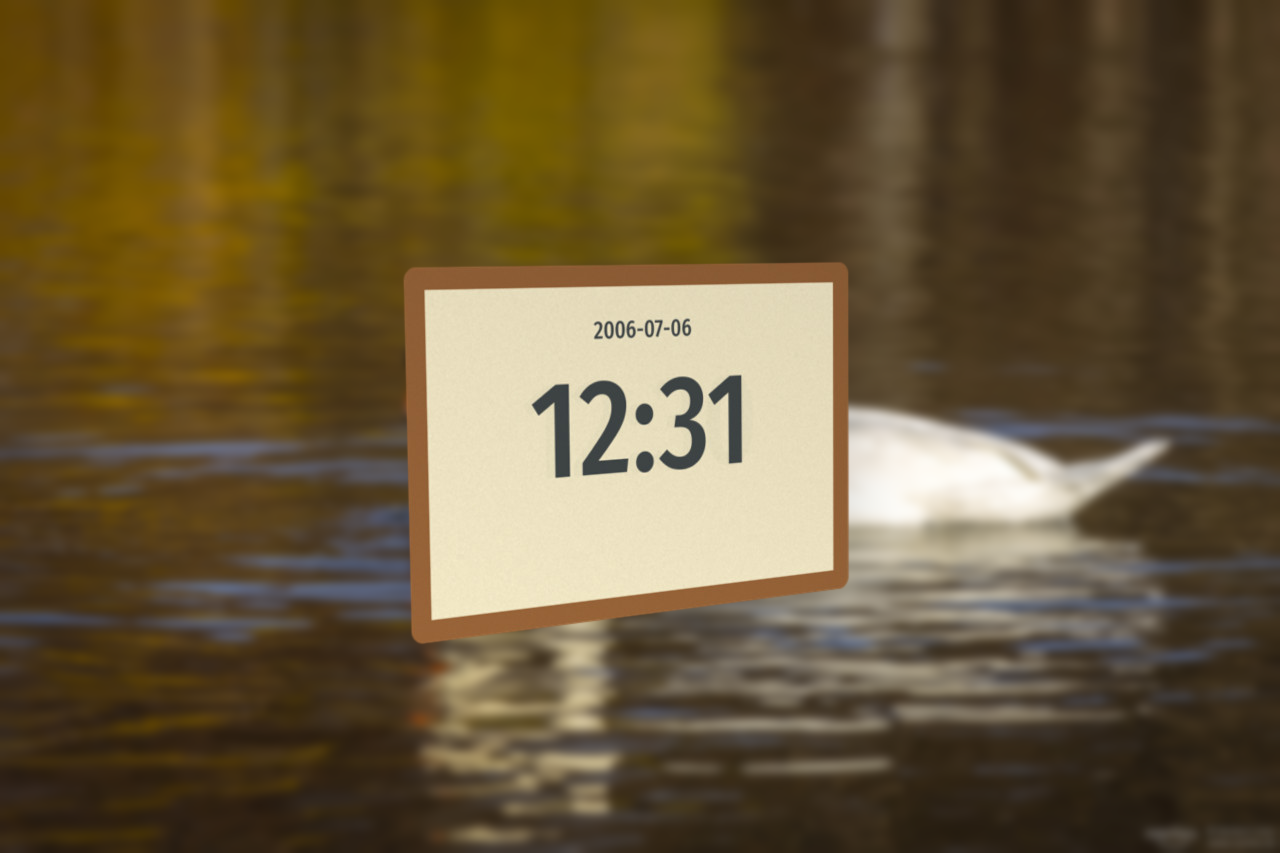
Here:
12 h 31 min
